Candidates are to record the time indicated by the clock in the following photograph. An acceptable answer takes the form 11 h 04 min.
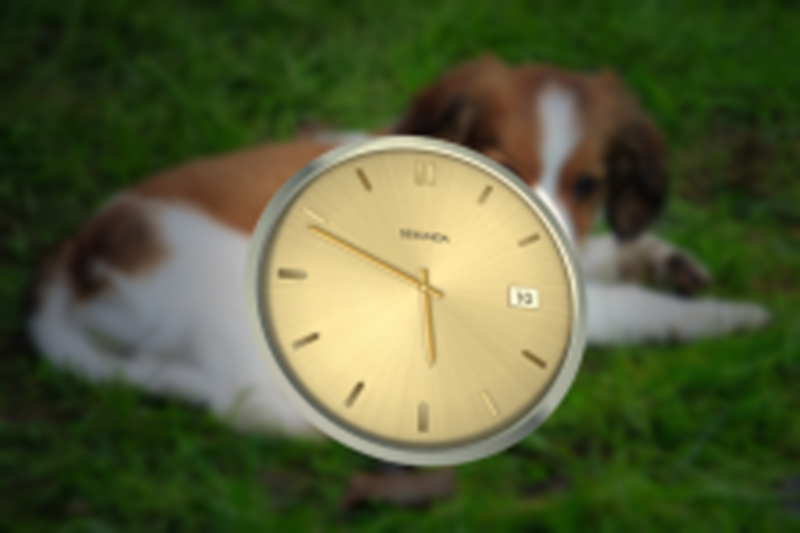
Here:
5 h 49 min
